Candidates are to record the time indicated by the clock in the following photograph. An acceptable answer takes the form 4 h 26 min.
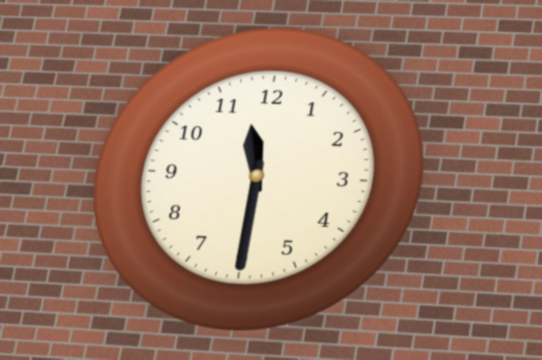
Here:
11 h 30 min
